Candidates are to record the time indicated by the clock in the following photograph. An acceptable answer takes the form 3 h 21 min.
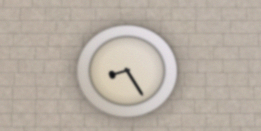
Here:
8 h 25 min
